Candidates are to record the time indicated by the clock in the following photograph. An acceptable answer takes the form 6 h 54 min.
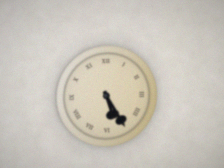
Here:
5 h 25 min
